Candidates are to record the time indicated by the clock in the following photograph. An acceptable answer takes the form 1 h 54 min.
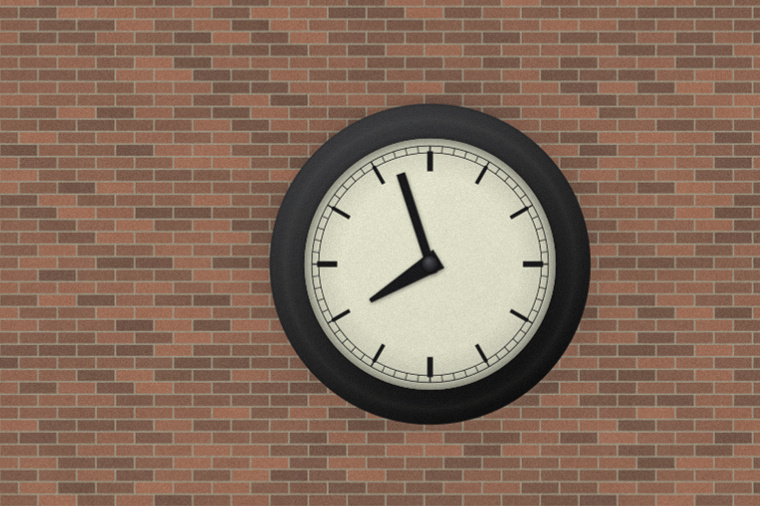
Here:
7 h 57 min
